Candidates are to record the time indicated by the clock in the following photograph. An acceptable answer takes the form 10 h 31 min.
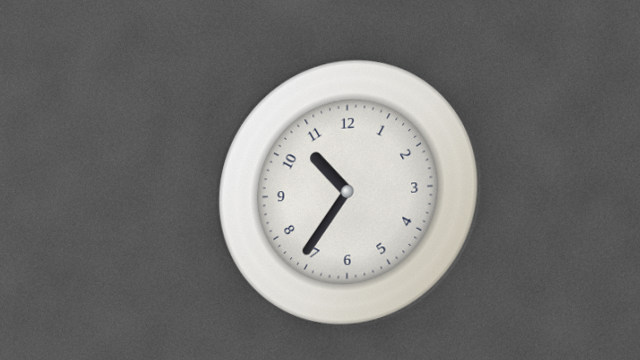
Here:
10 h 36 min
